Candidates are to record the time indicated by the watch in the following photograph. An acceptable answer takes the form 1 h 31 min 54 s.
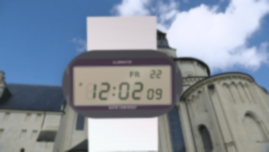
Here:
12 h 02 min 09 s
